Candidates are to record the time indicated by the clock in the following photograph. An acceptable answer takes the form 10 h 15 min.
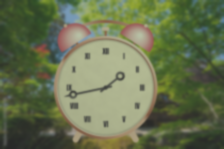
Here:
1 h 43 min
